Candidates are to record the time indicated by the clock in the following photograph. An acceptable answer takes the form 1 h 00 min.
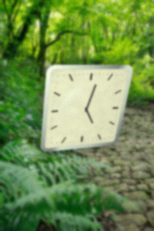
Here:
5 h 02 min
